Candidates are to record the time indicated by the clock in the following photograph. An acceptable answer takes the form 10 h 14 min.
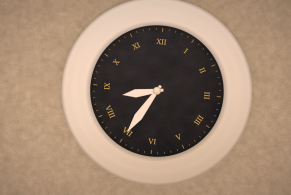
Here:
8 h 35 min
